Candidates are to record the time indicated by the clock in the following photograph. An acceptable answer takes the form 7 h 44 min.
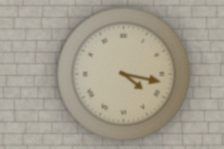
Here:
4 h 17 min
